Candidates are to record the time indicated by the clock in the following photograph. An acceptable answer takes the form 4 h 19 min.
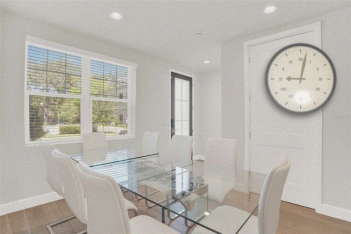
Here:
9 h 02 min
